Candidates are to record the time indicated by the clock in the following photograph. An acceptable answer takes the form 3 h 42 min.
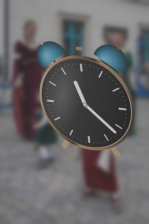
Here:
11 h 22 min
